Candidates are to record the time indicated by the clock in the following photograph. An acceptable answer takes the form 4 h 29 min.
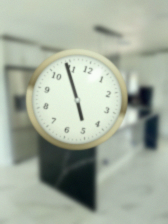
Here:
4 h 54 min
